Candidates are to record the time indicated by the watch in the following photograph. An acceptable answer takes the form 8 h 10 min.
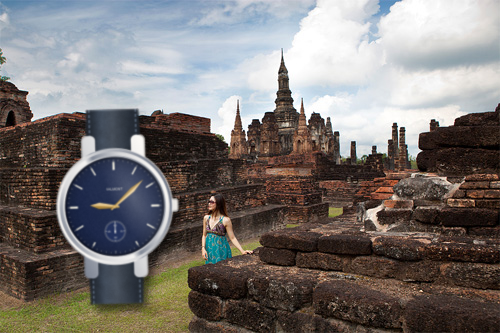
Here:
9 h 08 min
